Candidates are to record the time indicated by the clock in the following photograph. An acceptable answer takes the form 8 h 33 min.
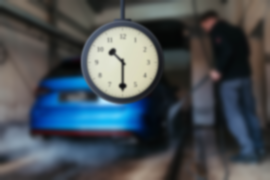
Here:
10 h 30 min
